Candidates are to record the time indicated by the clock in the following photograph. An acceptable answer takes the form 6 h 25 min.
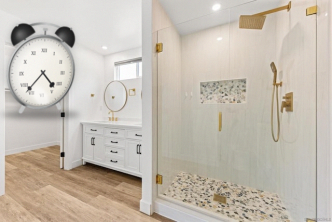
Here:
4 h 37 min
